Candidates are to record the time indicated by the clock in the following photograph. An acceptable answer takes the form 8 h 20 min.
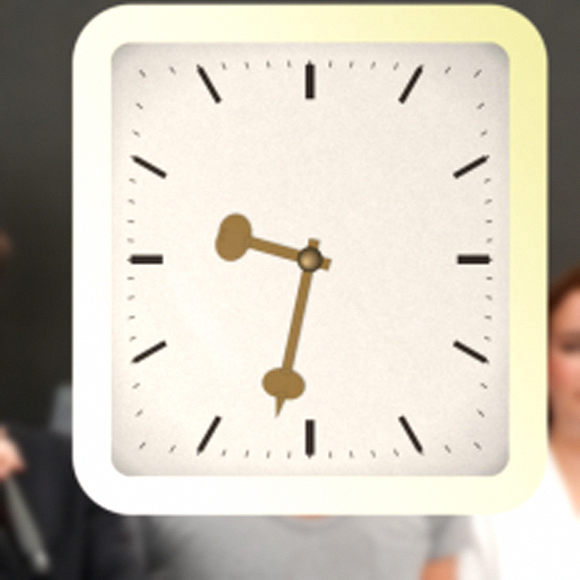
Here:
9 h 32 min
